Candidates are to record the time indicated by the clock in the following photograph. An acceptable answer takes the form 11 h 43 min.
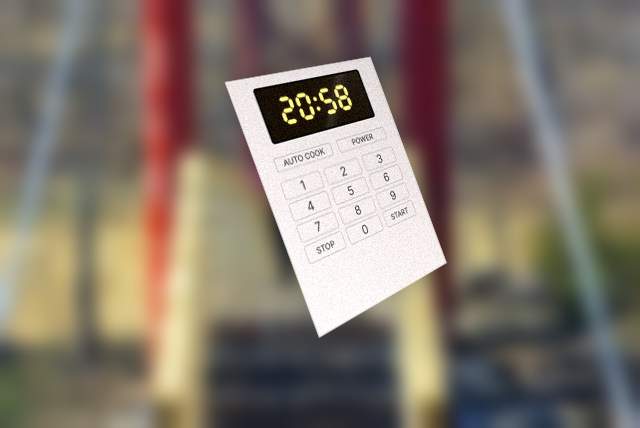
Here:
20 h 58 min
